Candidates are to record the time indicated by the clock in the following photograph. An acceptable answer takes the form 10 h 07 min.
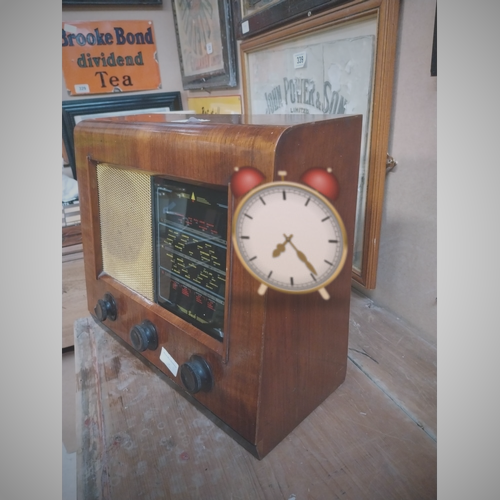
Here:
7 h 24 min
